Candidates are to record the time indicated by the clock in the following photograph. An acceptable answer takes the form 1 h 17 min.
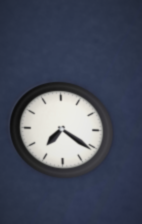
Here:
7 h 21 min
